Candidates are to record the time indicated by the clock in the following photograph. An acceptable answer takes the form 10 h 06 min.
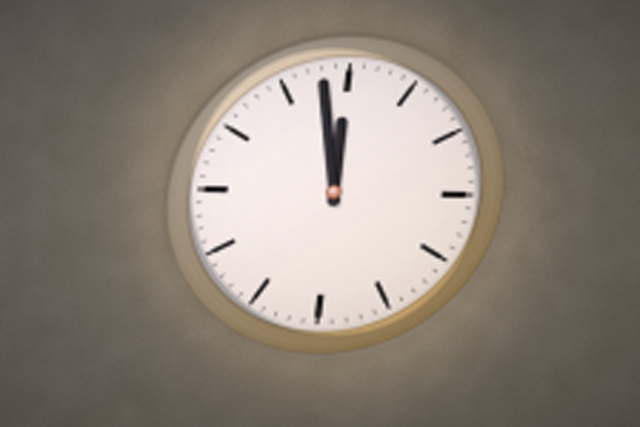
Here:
11 h 58 min
